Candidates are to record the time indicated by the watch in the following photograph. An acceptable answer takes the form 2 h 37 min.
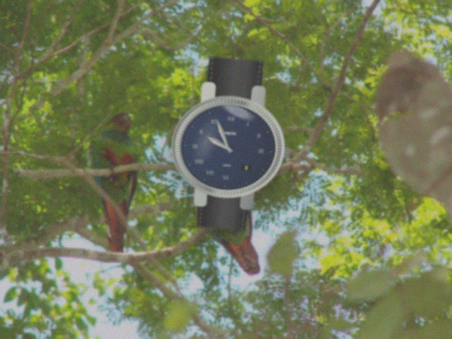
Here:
9 h 56 min
